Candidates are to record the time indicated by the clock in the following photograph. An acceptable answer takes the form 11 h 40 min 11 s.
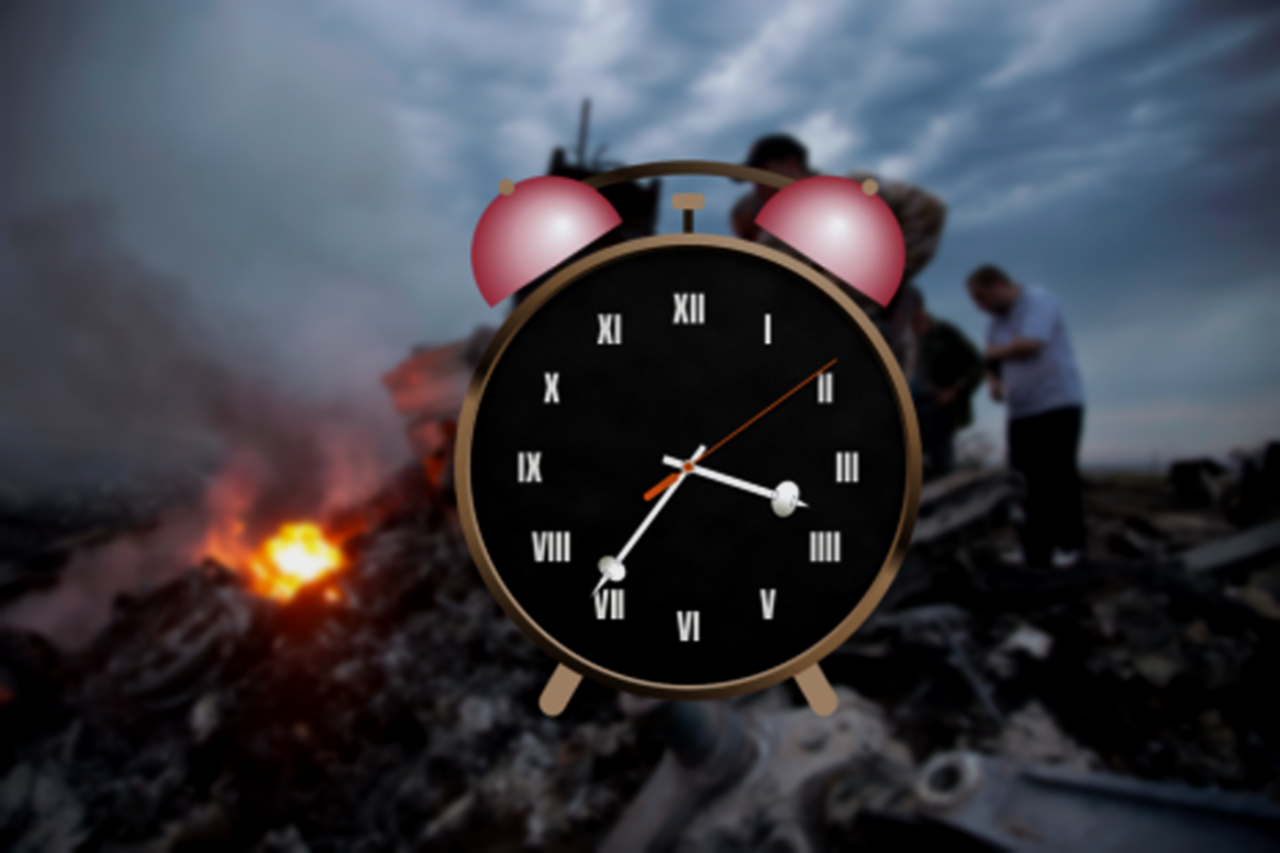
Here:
3 h 36 min 09 s
